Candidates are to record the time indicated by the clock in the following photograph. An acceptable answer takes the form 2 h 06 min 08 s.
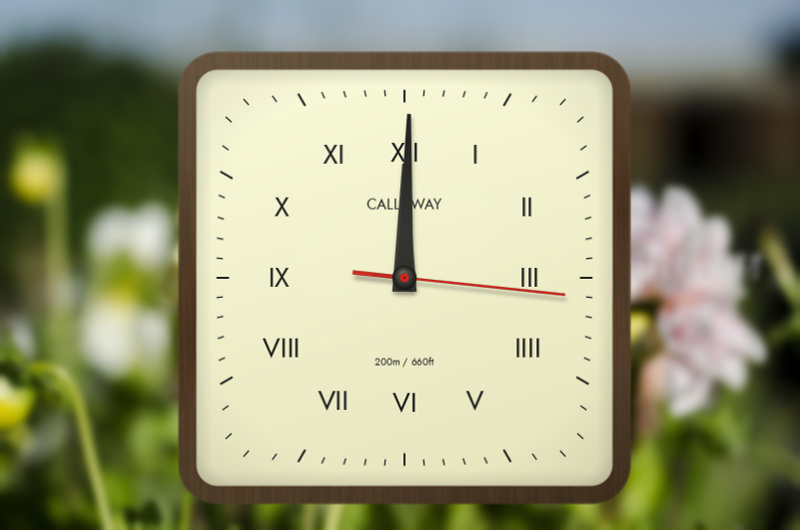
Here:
12 h 00 min 16 s
